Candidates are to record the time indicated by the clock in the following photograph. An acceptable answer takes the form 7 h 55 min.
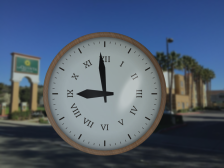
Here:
8 h 59 min
